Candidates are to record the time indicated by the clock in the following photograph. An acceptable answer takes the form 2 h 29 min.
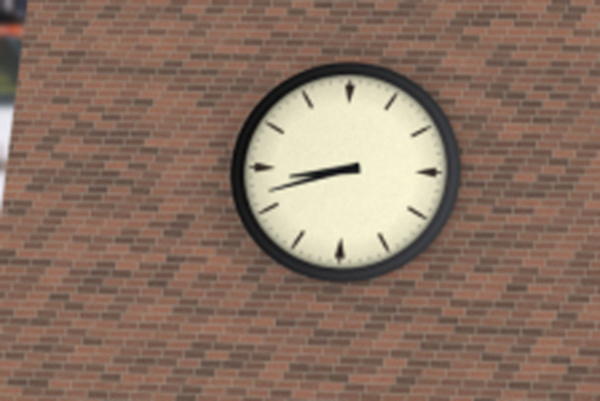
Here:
8 h 42 min
